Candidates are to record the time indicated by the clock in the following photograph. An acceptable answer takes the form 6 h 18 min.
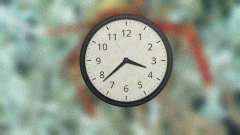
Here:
3 h 38 min
